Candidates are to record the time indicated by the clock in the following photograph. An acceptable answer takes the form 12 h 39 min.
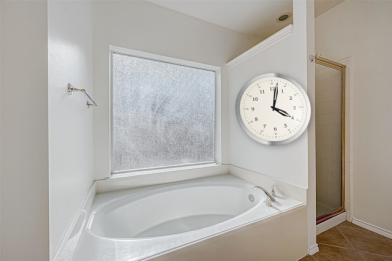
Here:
4 h 02 min
